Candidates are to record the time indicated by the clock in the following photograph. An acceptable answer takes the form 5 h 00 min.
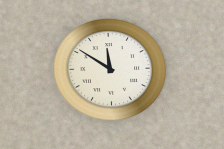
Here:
11 h 51 min
